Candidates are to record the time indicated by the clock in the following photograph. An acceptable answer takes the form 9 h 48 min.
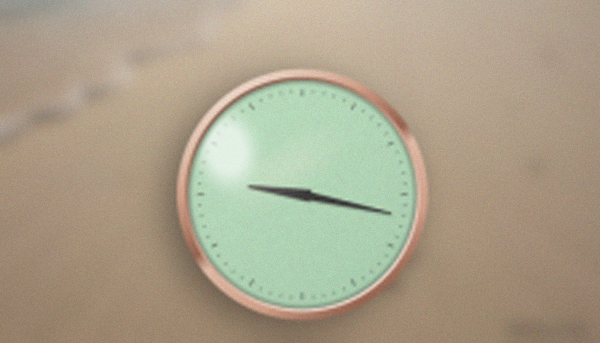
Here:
9 h 17 min
